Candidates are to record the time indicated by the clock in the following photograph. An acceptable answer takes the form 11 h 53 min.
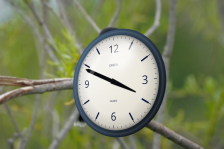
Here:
3 h 49 min
